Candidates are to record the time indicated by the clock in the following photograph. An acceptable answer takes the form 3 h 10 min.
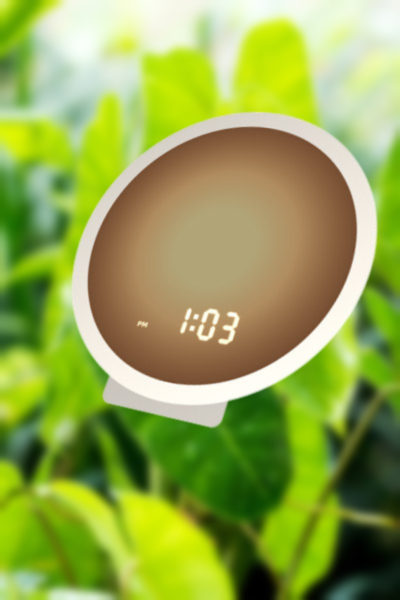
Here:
1 h 03 min
